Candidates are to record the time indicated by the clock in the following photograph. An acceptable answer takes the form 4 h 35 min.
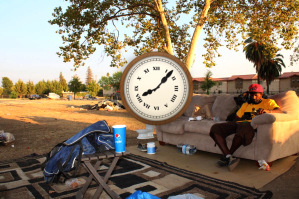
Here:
8 h 07 min
